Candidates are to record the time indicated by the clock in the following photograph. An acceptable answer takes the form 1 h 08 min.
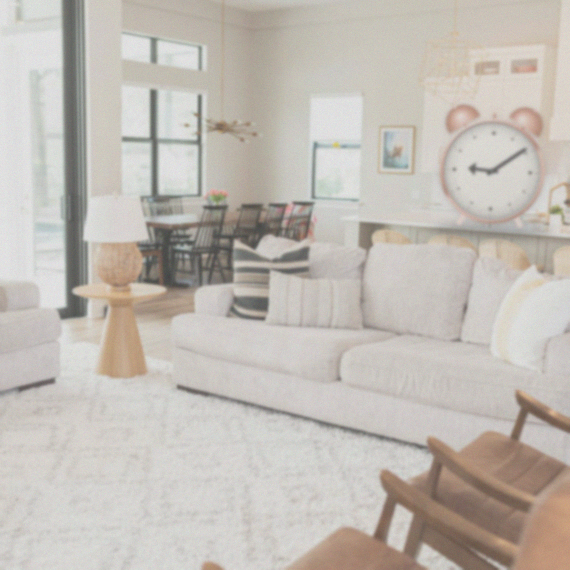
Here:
9 h 09 min
